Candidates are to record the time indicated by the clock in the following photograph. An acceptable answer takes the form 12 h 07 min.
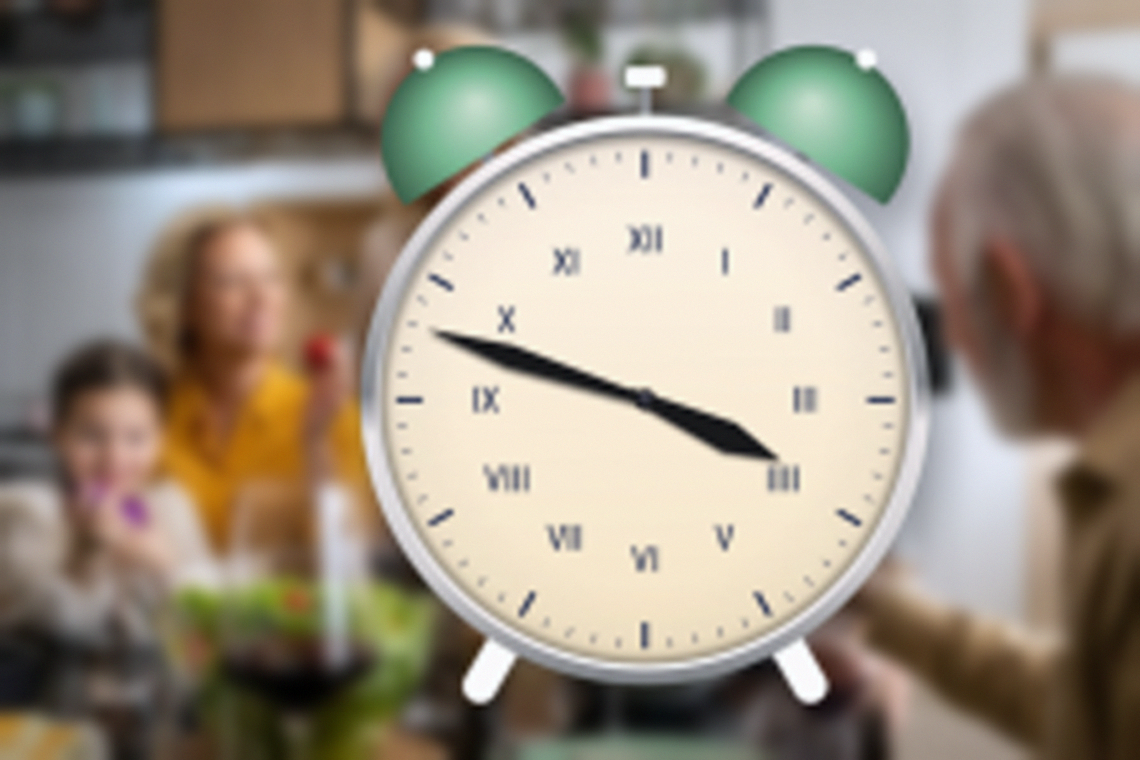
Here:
3 h 48 min
